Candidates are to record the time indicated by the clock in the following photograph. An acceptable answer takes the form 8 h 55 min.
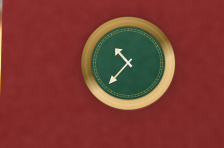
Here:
10 h 37 min
